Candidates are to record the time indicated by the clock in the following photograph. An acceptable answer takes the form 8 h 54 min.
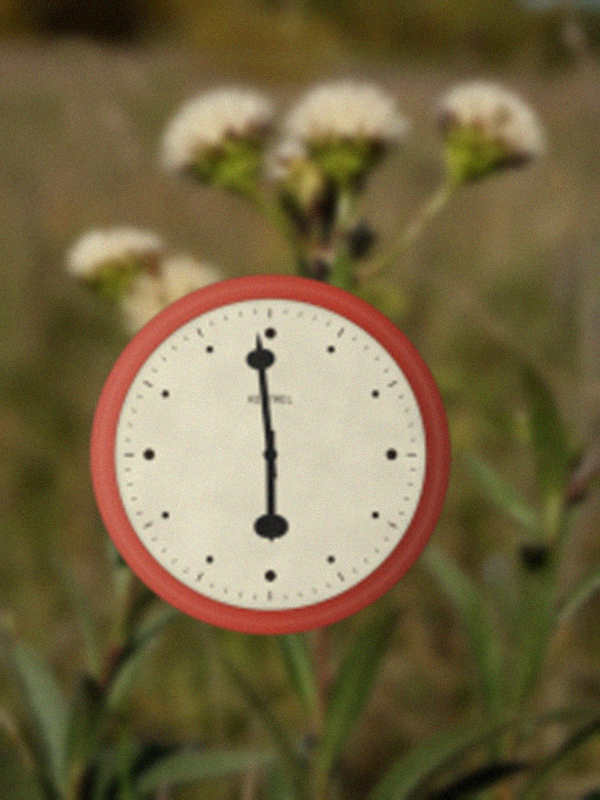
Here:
5 h 59 min
